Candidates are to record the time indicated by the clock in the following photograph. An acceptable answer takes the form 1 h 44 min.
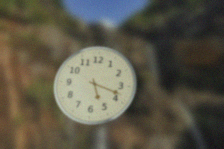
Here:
5 h 18 min
